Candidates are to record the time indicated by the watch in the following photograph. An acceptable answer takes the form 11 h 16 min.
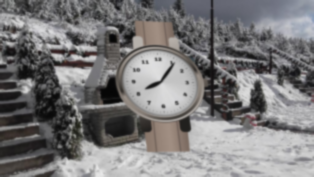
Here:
8 h 06 min
